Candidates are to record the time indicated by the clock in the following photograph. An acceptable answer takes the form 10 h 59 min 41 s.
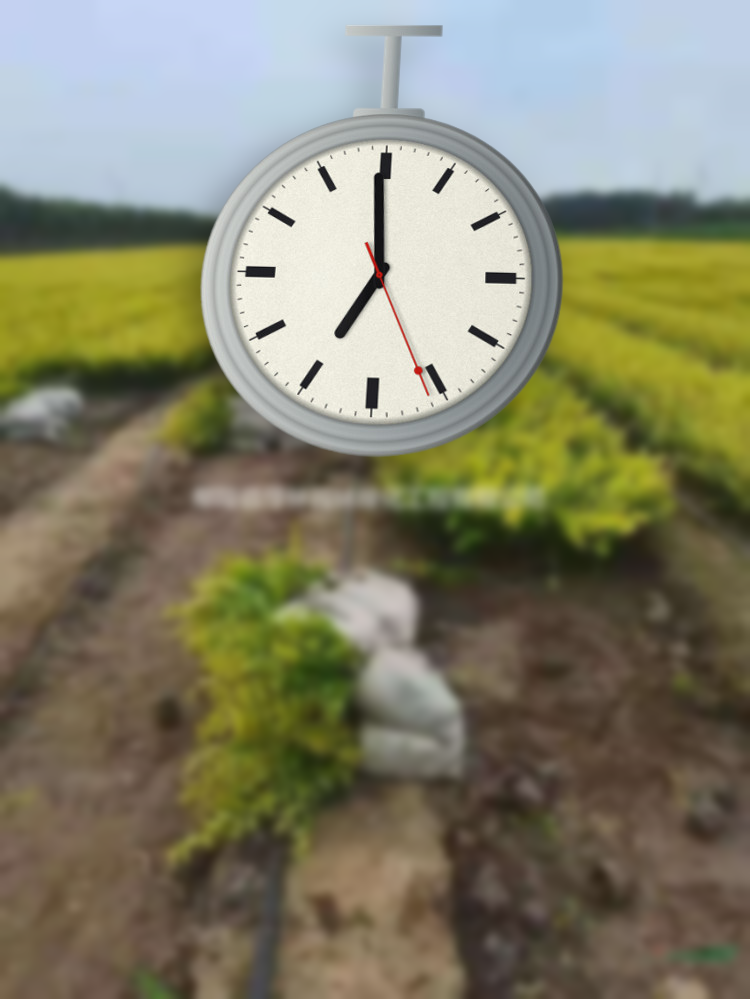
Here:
6 h 59 min 26 s
